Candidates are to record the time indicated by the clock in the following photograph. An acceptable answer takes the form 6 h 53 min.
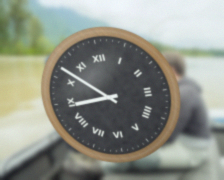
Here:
8 h 52 min
